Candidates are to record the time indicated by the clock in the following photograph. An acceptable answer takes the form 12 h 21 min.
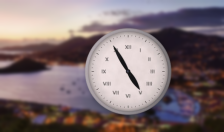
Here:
4 h 55 min
